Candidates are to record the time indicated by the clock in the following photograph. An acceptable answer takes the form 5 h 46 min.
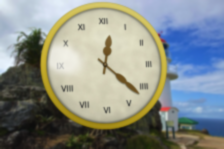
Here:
12 h 22 min
